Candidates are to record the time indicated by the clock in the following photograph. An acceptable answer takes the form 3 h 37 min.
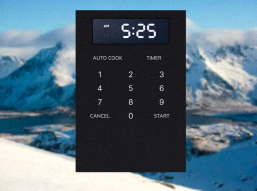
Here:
5 h 25 min
